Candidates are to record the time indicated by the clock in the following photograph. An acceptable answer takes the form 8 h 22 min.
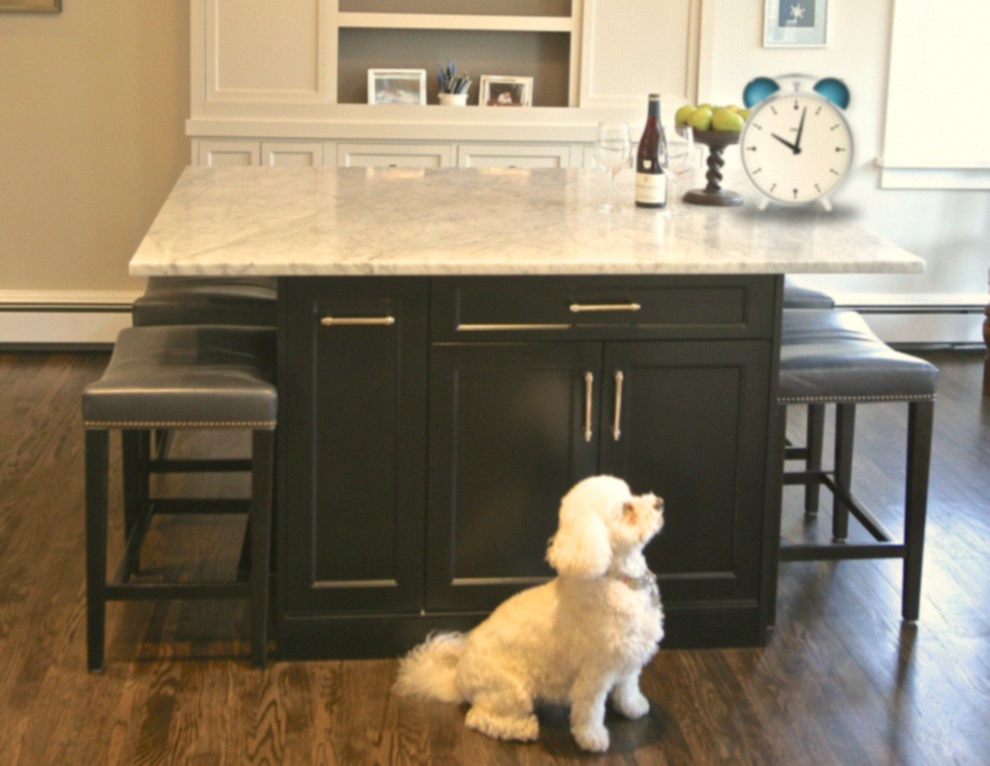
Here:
10 h 02 min
